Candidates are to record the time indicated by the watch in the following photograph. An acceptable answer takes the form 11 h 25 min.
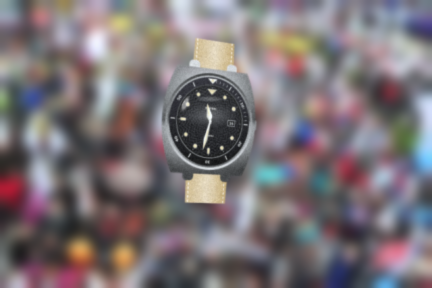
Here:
11 h 32 min
